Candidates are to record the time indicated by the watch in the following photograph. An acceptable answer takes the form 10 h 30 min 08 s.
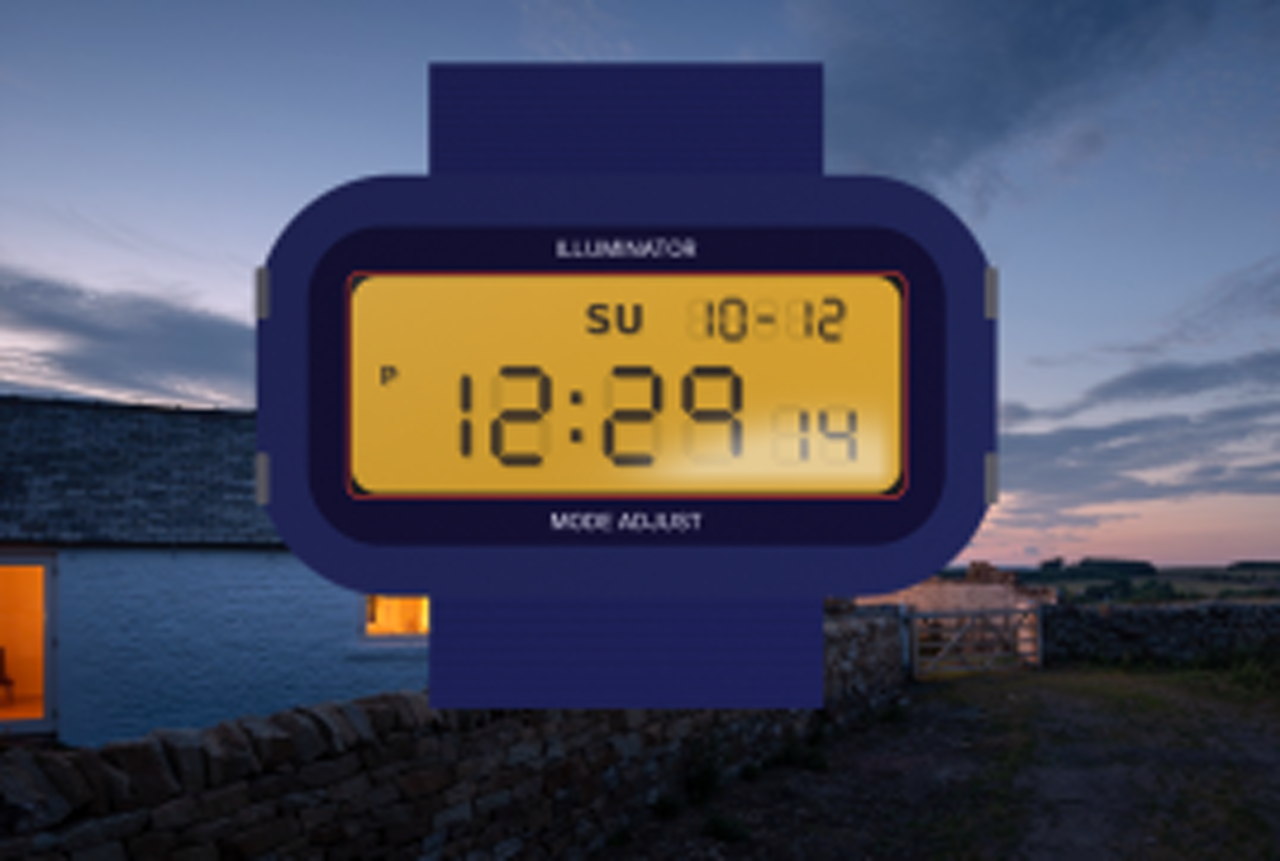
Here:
12 h 29 min 14 s
